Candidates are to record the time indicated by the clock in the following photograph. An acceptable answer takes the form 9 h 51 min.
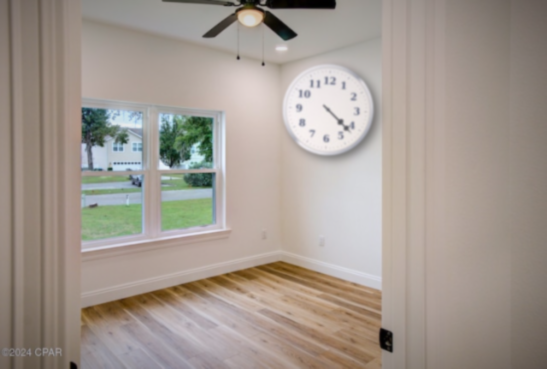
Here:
4 h 22 min
